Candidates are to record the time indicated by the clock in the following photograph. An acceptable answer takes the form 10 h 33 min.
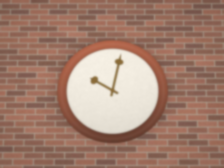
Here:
10 h 02 min
